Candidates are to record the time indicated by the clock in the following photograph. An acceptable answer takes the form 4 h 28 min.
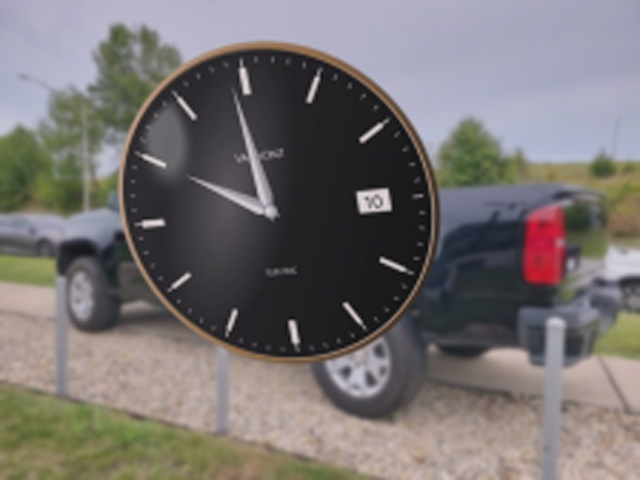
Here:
9 h 59 min
